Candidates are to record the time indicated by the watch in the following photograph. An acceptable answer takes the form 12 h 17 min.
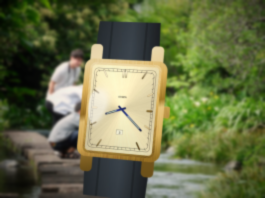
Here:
8 h 22 min
